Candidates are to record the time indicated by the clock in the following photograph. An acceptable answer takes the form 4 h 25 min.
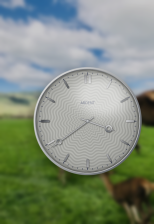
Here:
3 h 39 min
